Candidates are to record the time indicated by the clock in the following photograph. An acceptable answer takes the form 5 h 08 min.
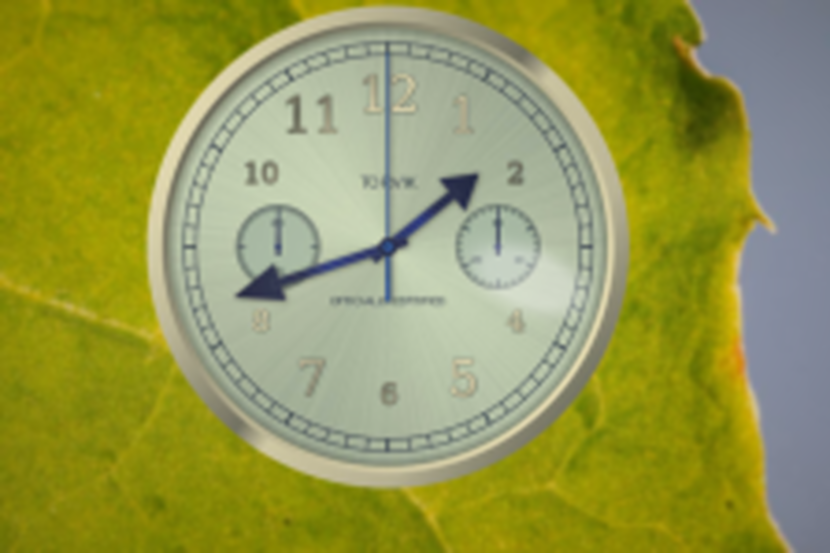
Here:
1 h 42 min
